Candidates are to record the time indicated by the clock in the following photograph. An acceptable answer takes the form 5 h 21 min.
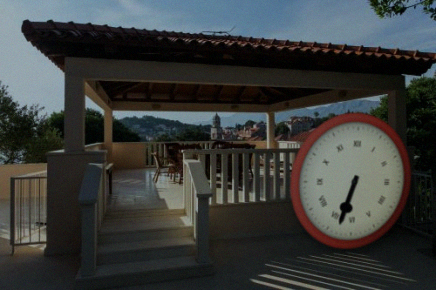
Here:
6 h 33 min
